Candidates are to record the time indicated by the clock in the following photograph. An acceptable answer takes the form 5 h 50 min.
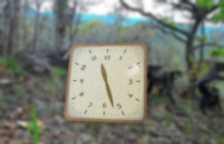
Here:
11 h 27 min
